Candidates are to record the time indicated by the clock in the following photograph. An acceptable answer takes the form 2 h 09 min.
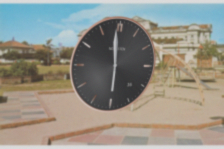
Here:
5 h 59 min
